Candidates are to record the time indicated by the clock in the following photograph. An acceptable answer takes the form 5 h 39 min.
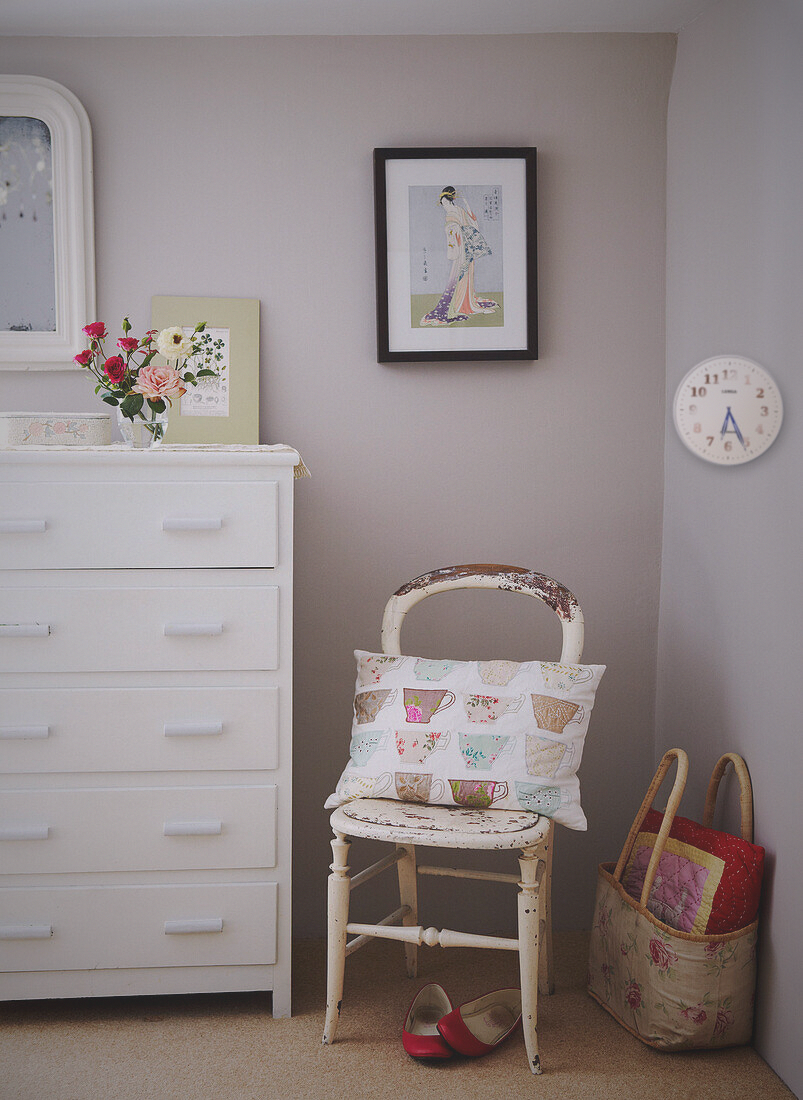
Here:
6 h 26 min
